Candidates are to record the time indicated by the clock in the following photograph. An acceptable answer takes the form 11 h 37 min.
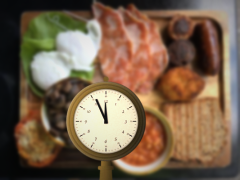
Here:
11 h 56 min
